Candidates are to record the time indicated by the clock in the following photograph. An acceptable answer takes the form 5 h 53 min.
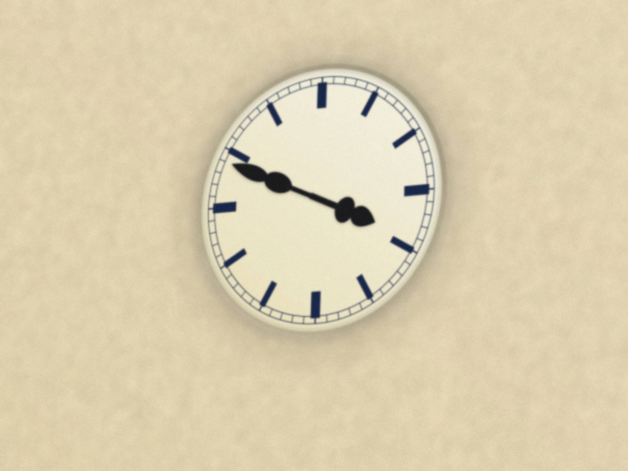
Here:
3 h 49 min
